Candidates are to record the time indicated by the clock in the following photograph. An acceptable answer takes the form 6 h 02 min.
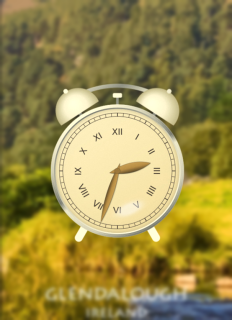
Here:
2 h 33 min
